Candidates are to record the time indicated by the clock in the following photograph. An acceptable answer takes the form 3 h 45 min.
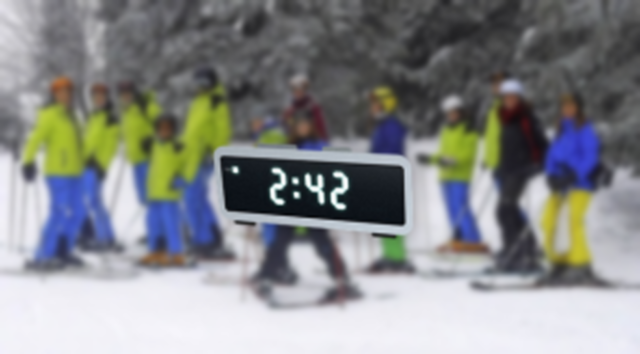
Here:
2 h 42 min
